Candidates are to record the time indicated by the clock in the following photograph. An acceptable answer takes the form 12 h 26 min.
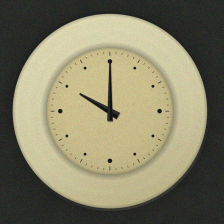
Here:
10 h 00 min
